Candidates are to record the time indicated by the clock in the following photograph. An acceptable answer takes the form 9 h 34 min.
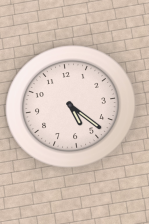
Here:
5 h 23 min
